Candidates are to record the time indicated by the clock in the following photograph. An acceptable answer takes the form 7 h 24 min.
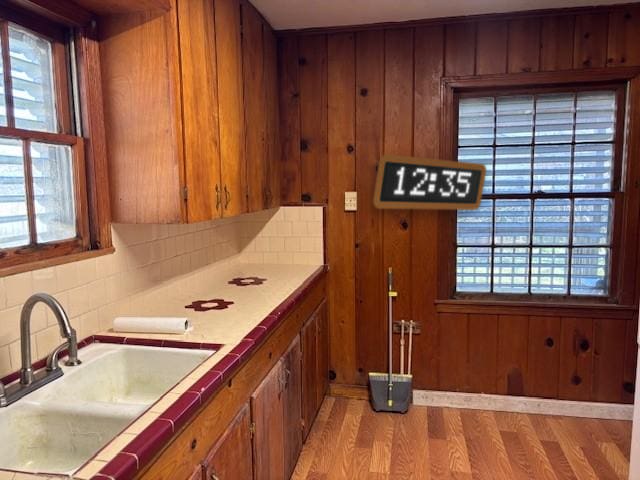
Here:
12 h 35 min
